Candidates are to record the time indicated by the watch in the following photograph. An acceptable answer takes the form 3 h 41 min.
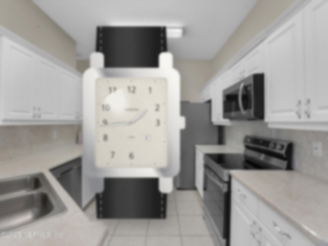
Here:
1 h 44 min
